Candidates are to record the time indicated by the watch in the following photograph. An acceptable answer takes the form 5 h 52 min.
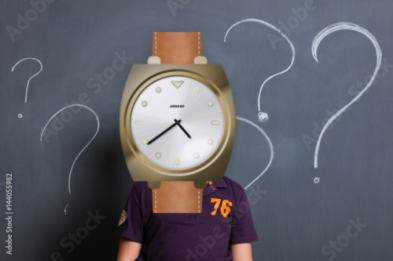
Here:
4 h 39 min
